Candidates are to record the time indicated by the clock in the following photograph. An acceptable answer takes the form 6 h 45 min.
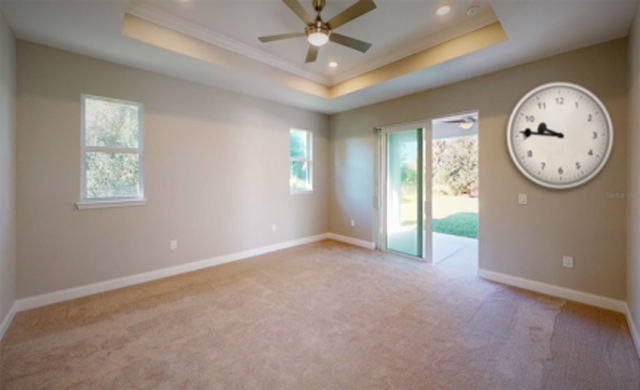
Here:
9 h 46 min
